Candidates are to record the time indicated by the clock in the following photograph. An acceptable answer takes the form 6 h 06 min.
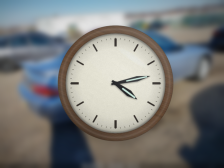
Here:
4 h 13 min
